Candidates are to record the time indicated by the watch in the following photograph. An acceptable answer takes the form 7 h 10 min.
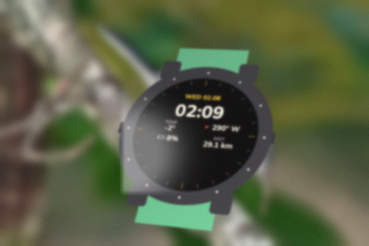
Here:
2 h 09 min
